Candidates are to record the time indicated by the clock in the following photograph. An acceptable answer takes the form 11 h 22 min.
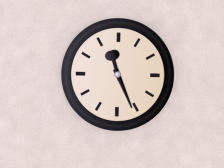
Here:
11 h 26 min
